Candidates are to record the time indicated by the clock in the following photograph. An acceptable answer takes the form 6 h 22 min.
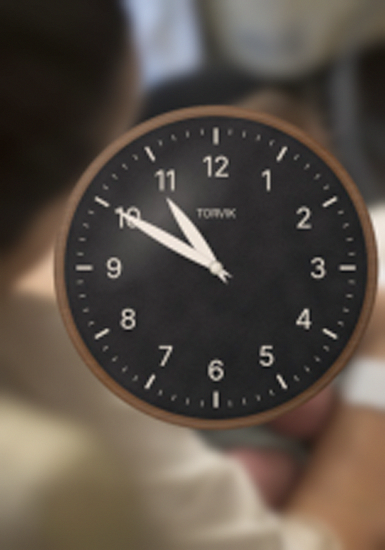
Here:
10 h 50 min
